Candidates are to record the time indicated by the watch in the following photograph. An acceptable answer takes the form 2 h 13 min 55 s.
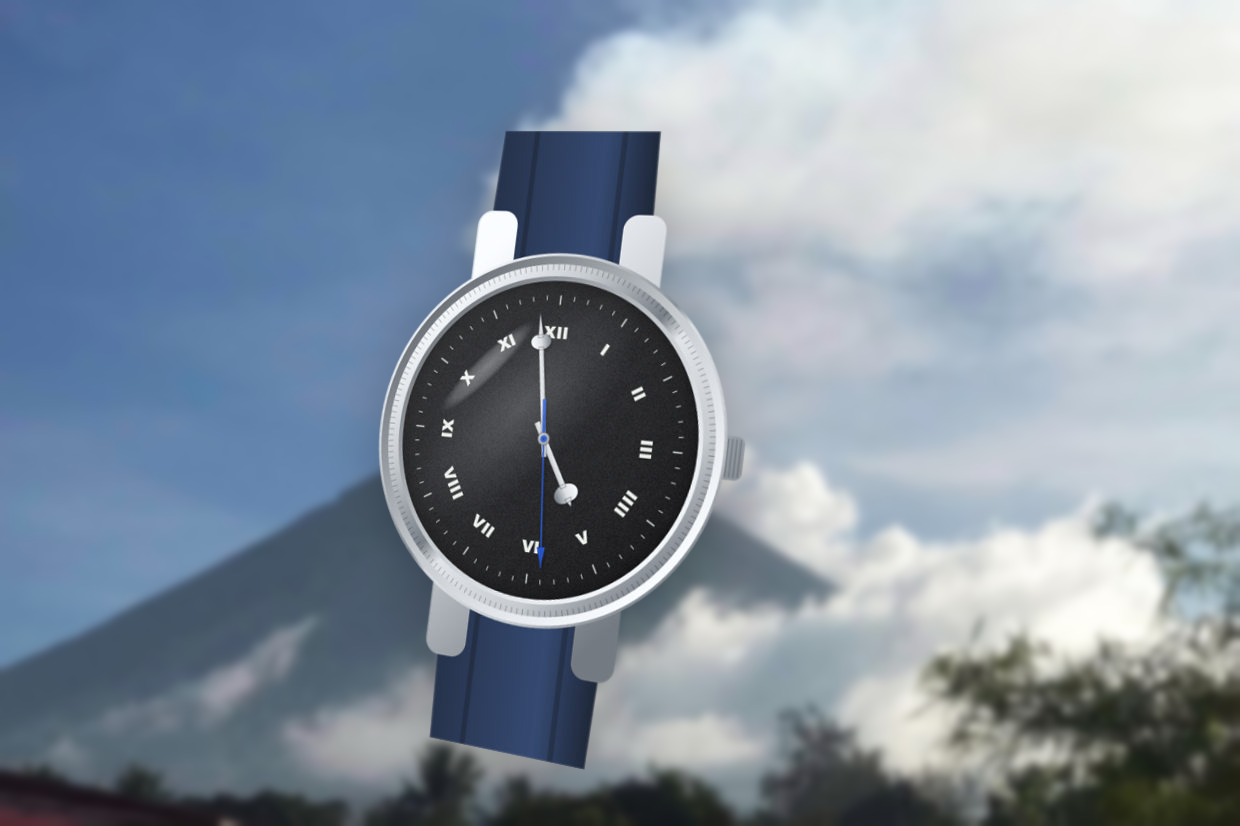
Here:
4 h 58 min 29 s
